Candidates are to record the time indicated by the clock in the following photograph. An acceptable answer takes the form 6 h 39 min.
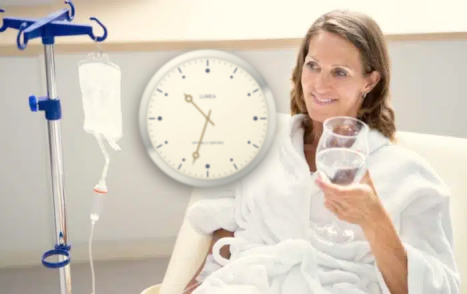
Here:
10 h 33 min
